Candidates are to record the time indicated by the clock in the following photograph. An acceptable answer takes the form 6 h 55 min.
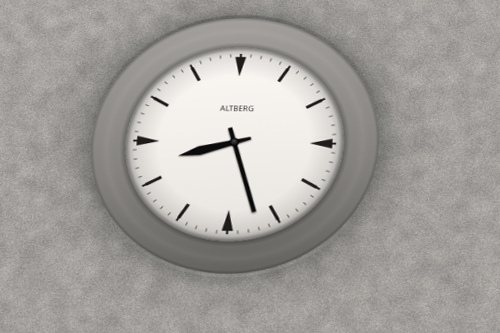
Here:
8 h 27 min
